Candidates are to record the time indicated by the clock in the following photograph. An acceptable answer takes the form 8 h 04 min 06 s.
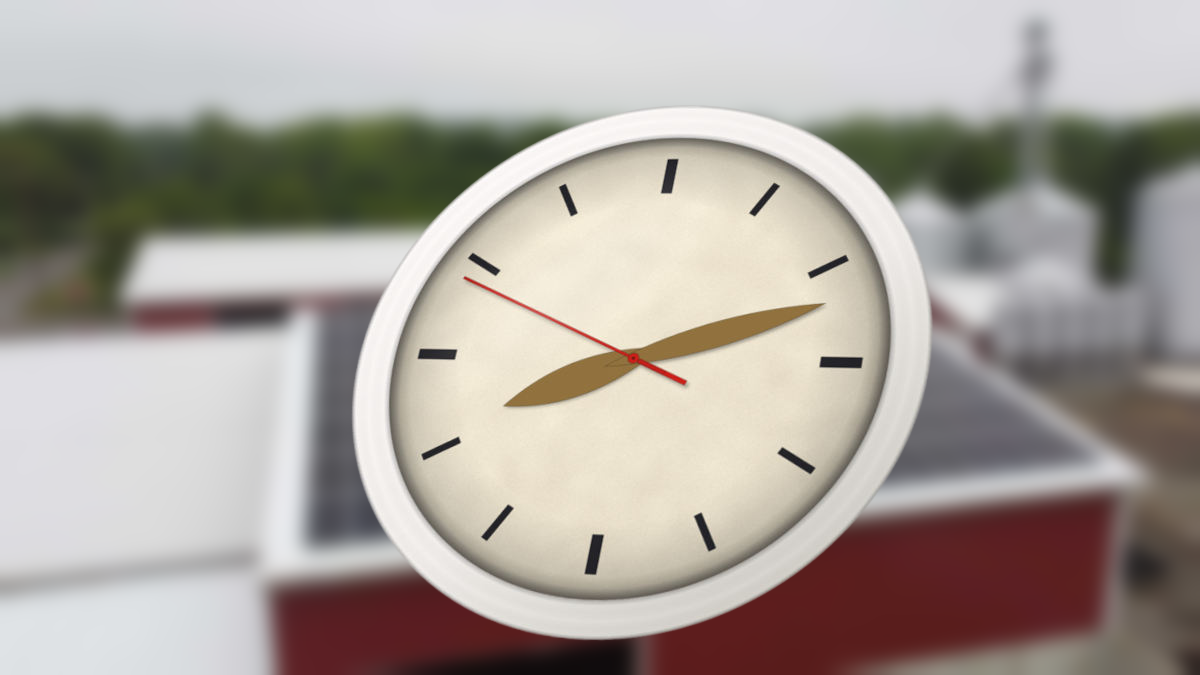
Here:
8 h 11 min 49 s
